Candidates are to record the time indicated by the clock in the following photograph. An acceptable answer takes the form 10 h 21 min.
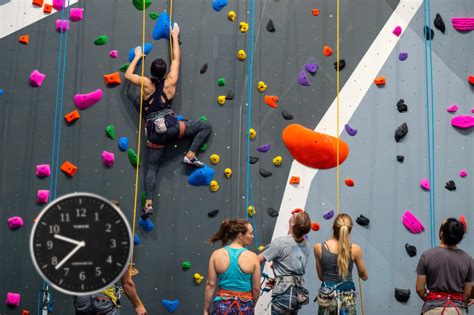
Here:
9 h 38 min
